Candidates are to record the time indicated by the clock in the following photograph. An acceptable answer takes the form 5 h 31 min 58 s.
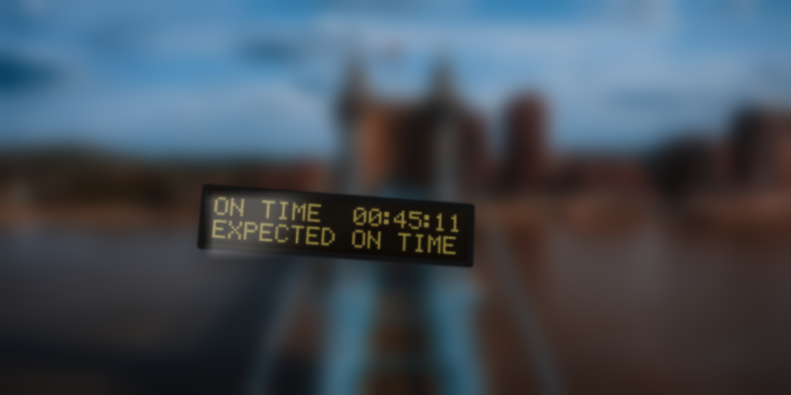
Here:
0 h 45 min 11 s
